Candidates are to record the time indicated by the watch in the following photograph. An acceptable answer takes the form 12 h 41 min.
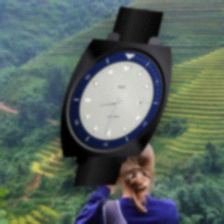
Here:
8 h 31 min
